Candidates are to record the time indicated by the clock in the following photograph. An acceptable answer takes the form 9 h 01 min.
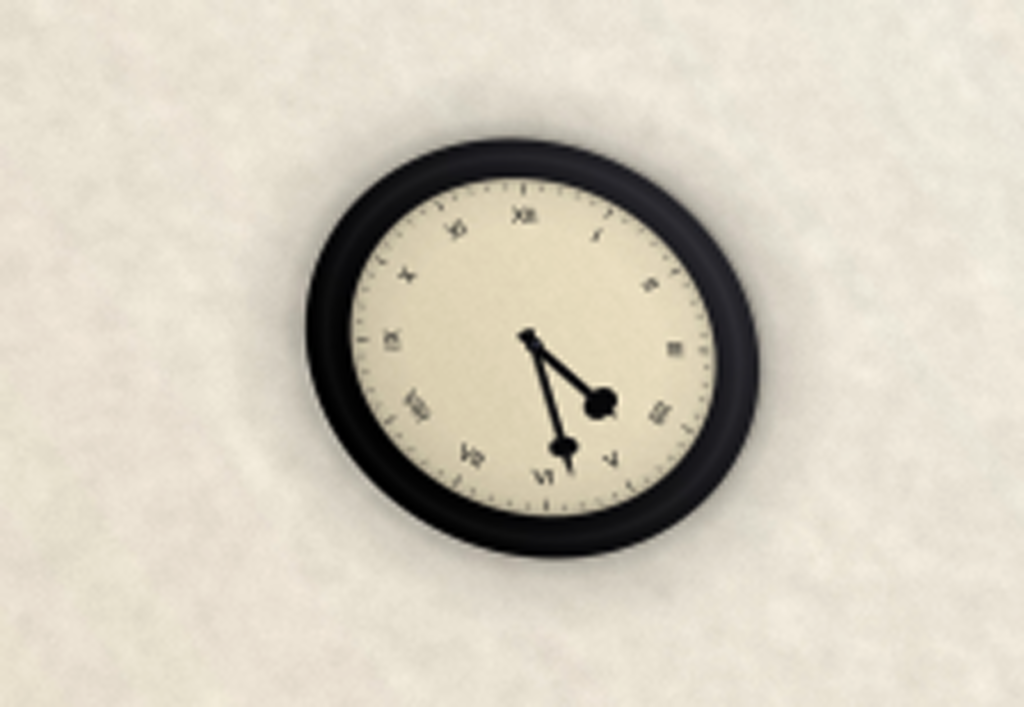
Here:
4 h 28 min
